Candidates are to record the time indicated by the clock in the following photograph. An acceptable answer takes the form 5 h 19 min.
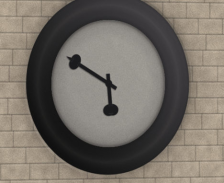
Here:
5 h 50 min
